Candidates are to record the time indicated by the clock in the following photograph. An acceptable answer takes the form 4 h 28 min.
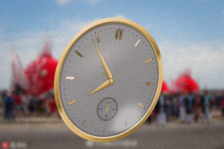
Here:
7 h 54 min
